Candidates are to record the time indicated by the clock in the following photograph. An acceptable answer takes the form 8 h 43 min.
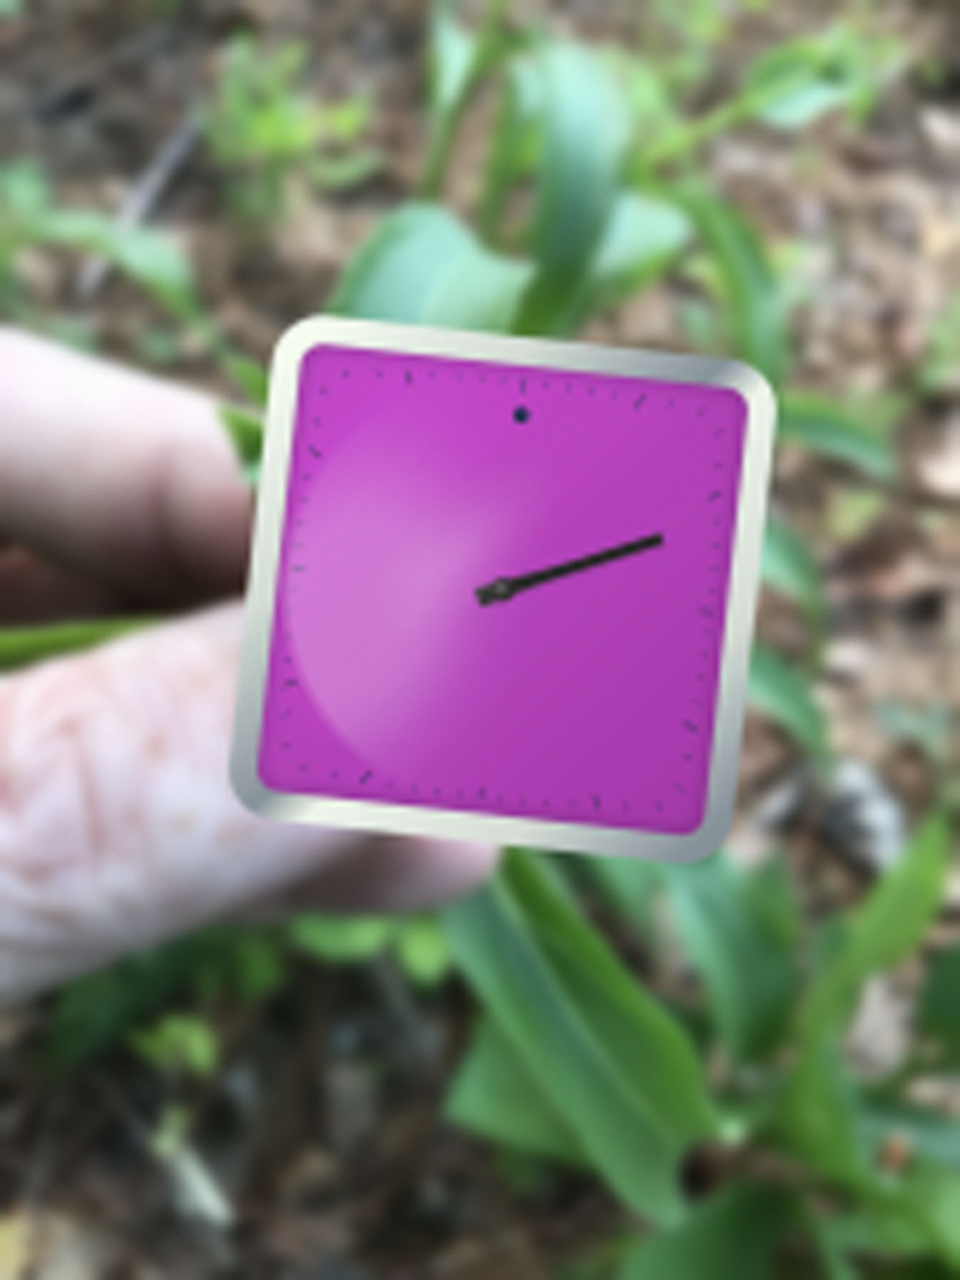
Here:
2 h 11 min
